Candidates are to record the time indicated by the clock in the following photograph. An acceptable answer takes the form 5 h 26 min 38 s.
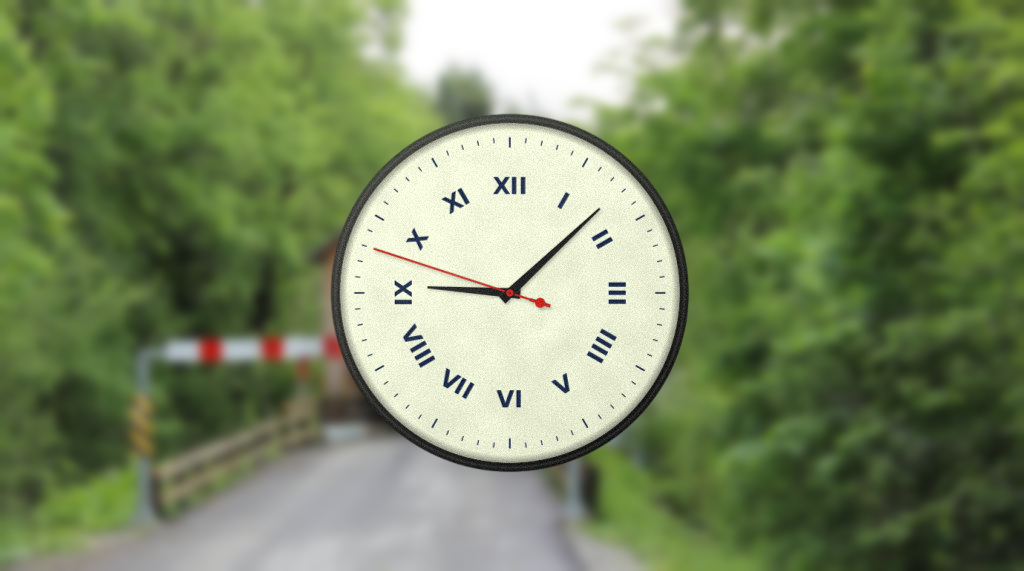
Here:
9 h 07 min 48 s
